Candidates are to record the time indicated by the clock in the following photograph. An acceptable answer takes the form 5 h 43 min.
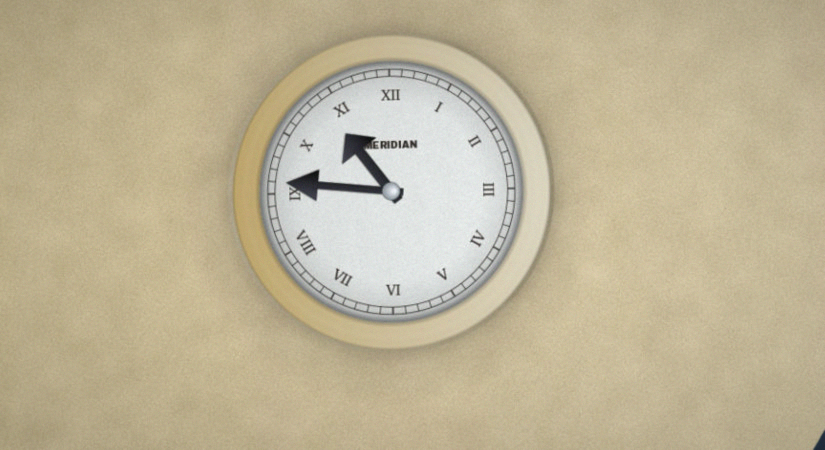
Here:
10 h 46 min
